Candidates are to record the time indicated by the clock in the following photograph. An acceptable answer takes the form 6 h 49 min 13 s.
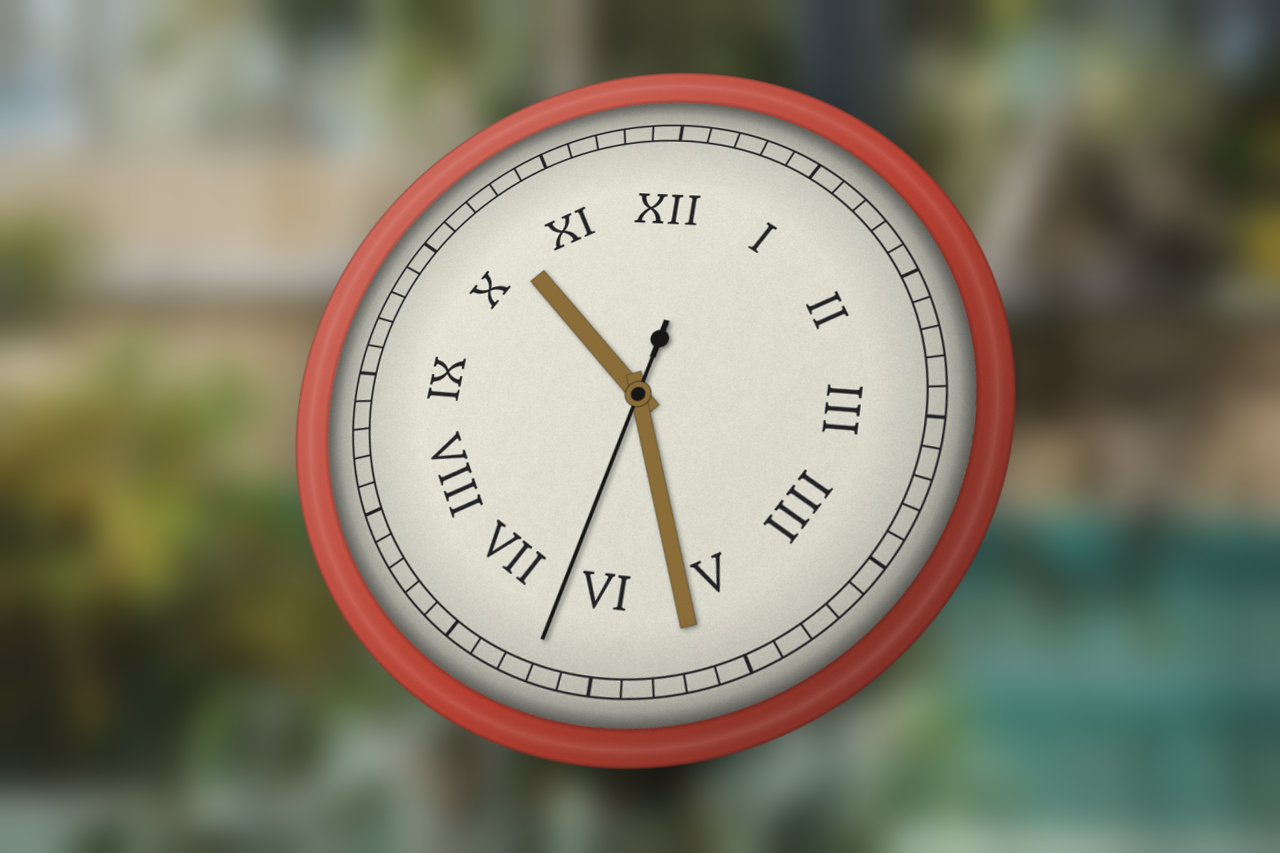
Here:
10 h 26 min 32 s
